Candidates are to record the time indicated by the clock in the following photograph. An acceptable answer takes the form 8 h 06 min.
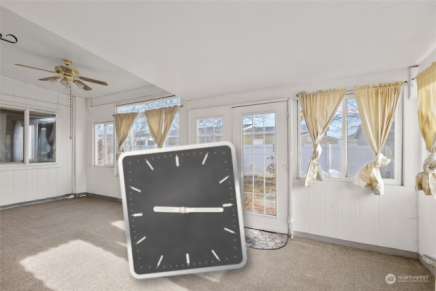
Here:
9 h 16 min
